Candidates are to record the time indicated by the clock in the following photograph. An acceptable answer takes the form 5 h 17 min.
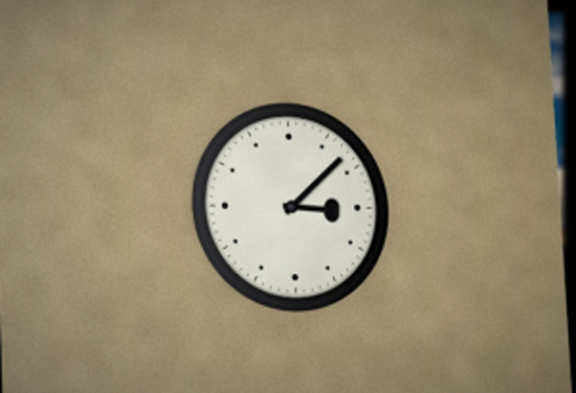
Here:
3 h 08 min
